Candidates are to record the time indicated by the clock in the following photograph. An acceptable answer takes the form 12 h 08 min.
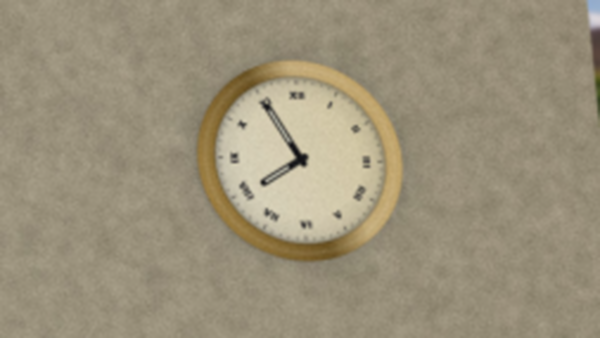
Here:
7 h 55 min
